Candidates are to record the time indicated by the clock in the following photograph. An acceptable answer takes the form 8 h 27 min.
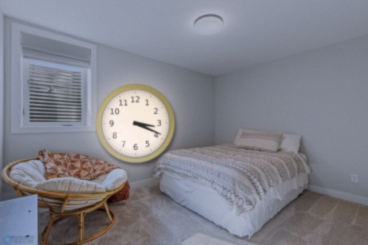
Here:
3 h 19 min
